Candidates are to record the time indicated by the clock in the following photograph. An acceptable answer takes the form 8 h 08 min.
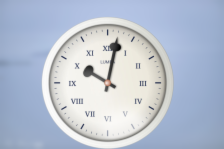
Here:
10 h 02 min
